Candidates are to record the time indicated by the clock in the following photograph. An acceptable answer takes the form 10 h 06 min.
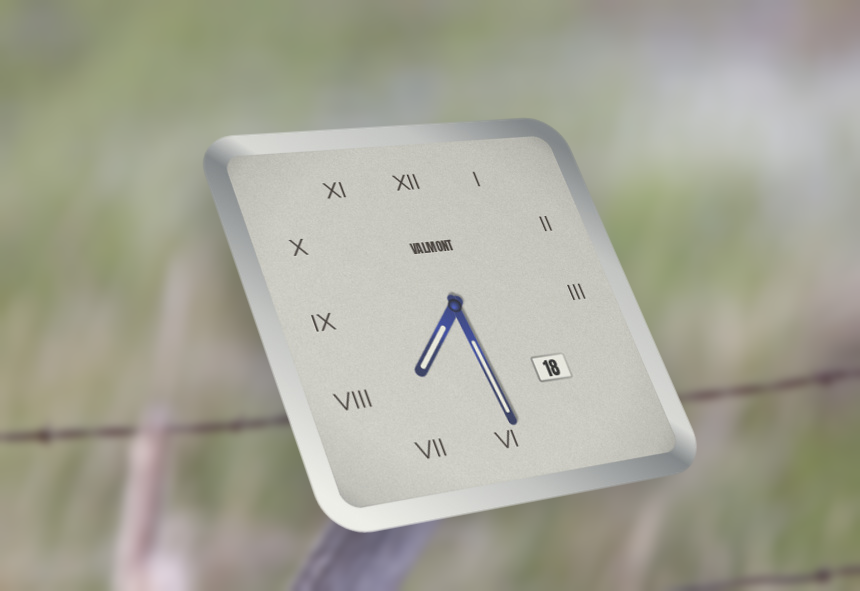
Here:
7 h 29 min
